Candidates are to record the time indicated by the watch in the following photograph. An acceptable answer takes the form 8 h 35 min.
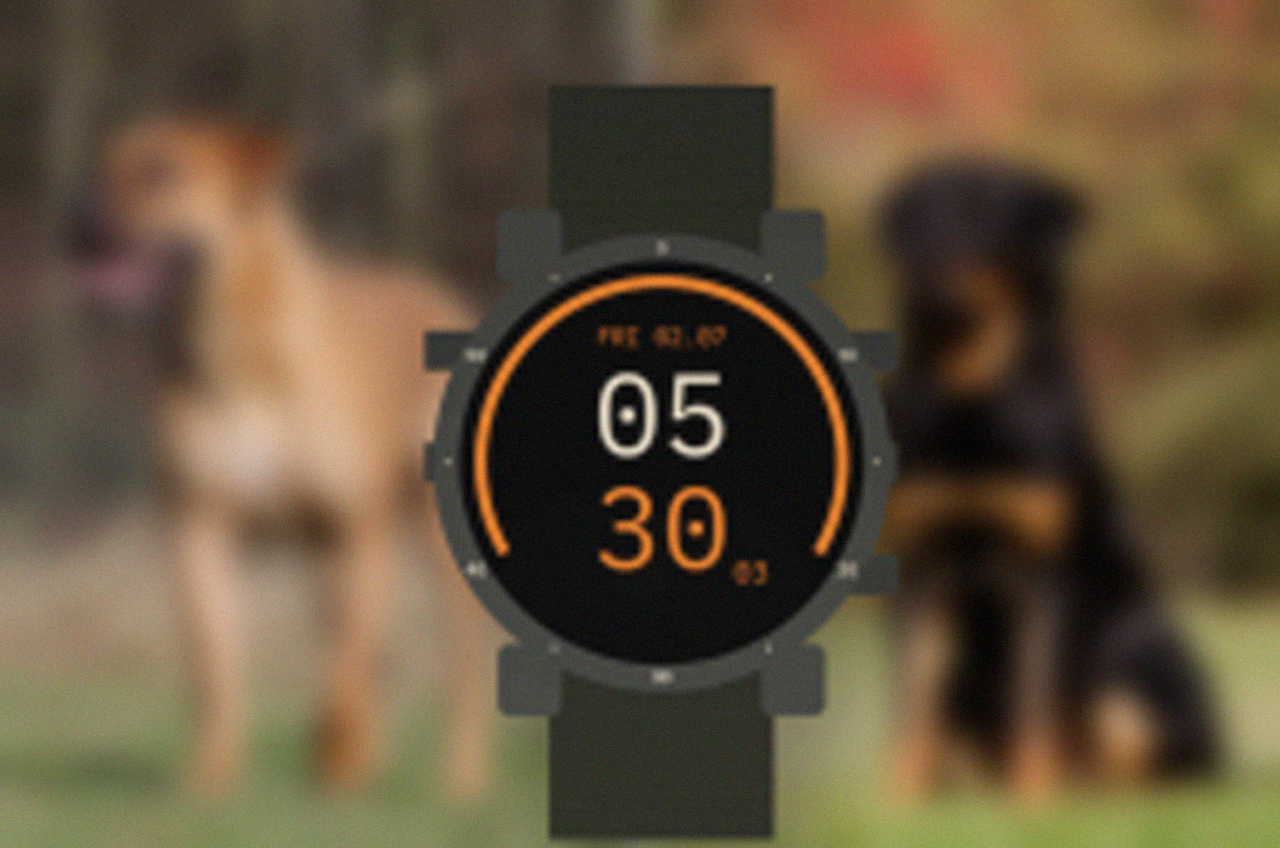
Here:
5 h 30 min
